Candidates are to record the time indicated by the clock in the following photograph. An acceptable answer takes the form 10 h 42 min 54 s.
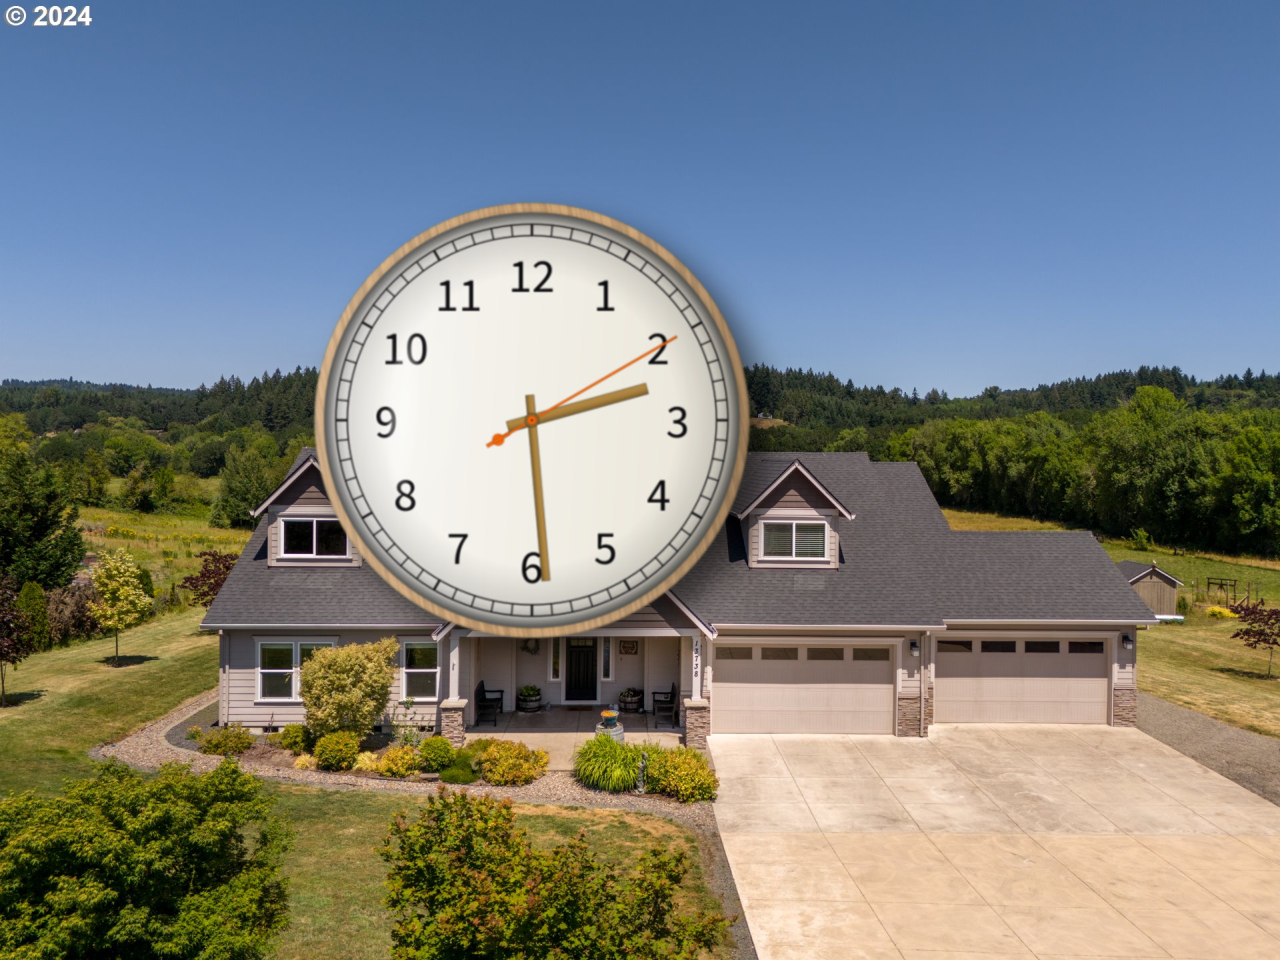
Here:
2 h 29 min 10 s
